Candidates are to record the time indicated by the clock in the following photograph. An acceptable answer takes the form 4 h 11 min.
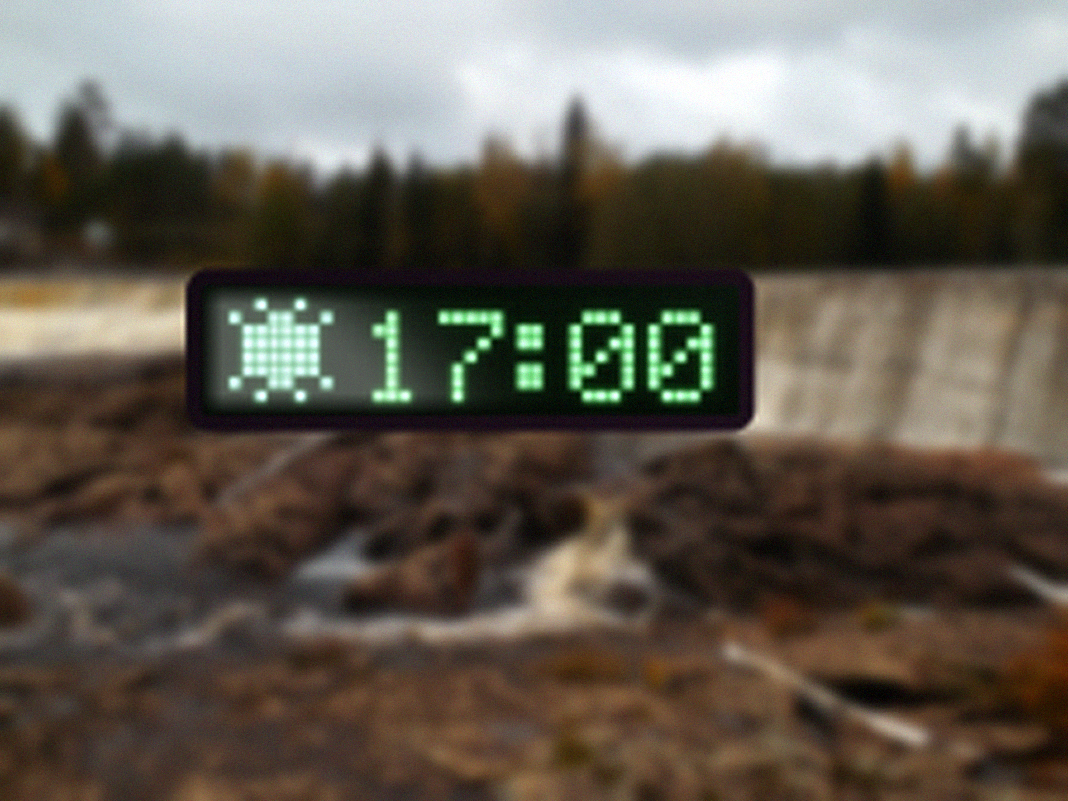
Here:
17 h 00 min
